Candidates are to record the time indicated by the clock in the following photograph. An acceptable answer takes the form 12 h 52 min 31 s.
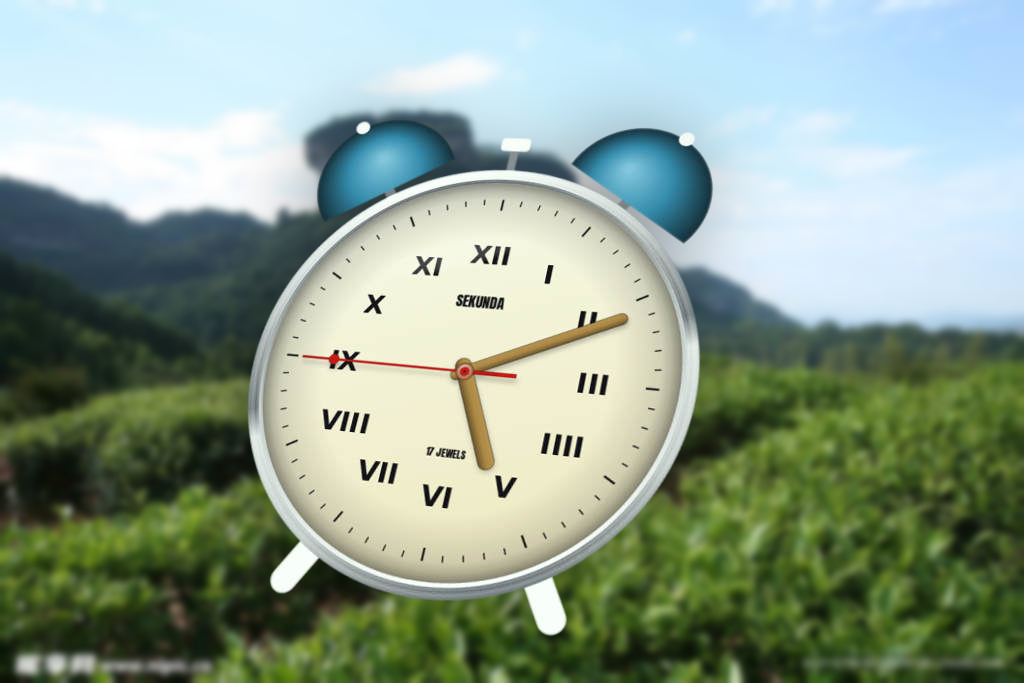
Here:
5 h 10 min 45 s
